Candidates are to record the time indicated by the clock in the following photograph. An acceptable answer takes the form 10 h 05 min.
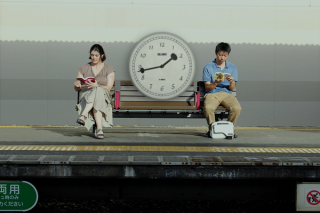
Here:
1 h 43 min
